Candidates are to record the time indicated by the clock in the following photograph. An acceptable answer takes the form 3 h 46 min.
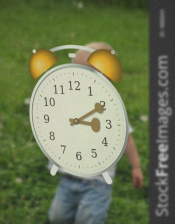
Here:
3 h 10 min
